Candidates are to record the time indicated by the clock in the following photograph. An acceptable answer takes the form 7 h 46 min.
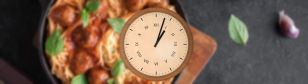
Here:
1 h 03 min
